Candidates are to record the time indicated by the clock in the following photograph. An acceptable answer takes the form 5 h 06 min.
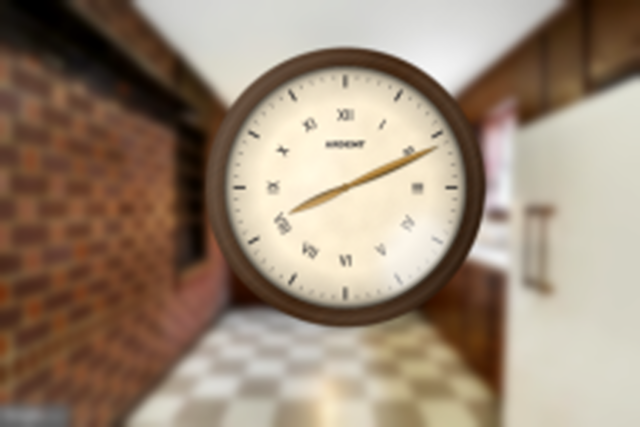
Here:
8 h 11 min
